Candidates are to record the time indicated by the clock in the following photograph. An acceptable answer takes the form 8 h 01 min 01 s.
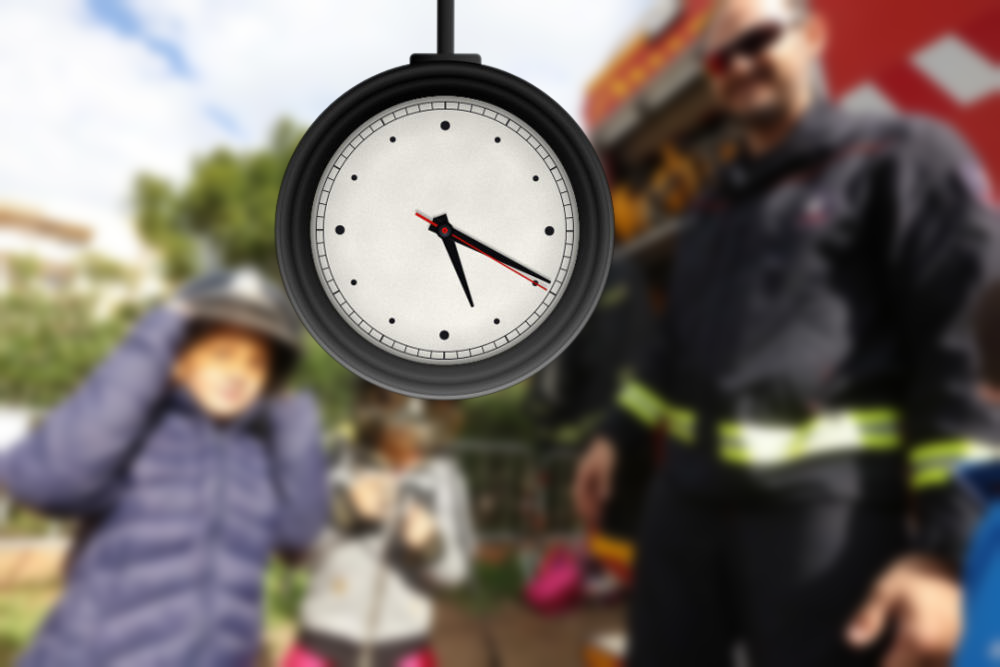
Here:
5 h 19 min 20 s
